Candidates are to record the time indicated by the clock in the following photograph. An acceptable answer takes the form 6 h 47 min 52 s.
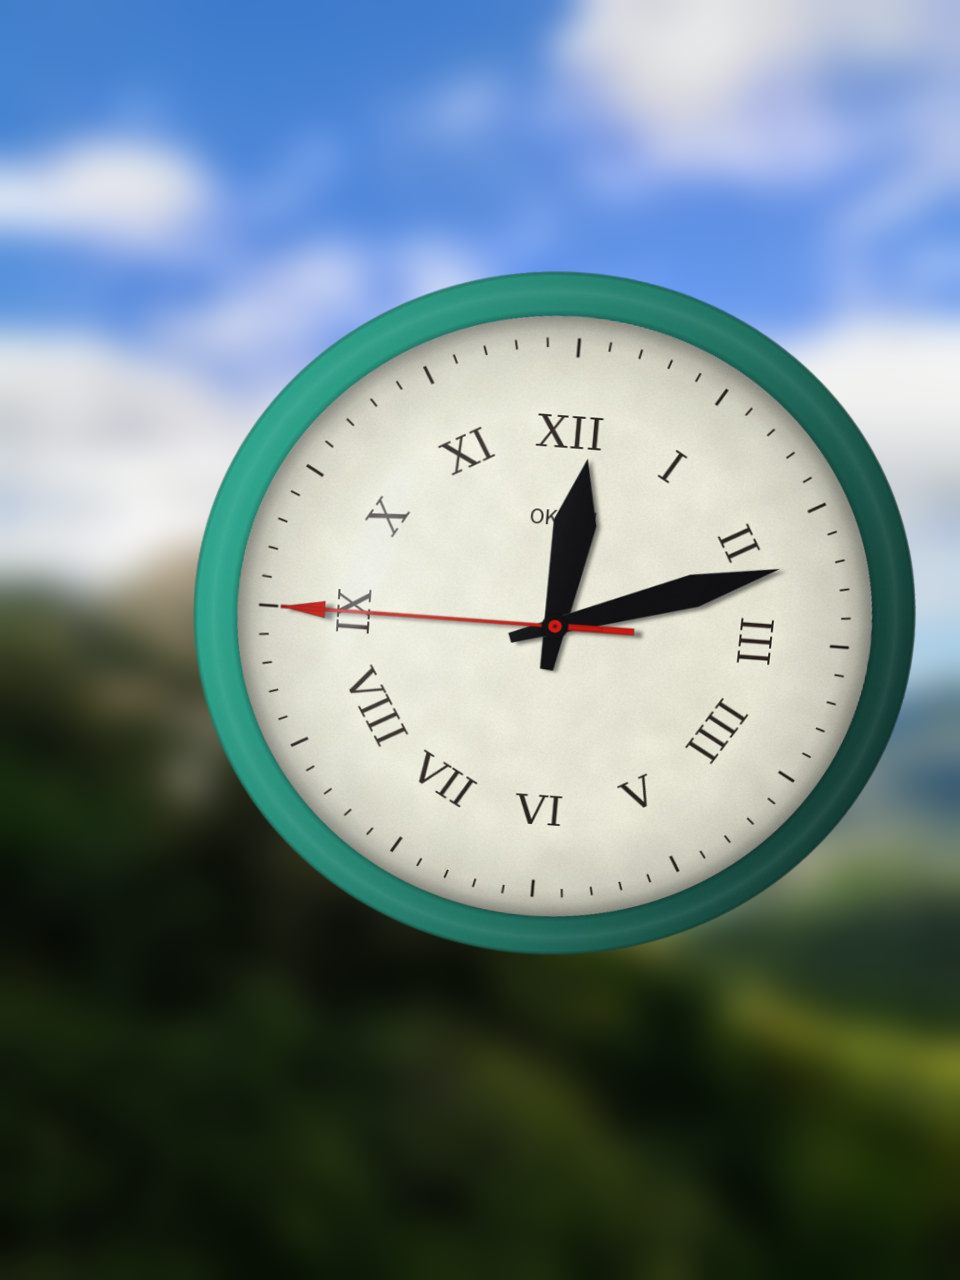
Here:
12 h 11 min 45 s
